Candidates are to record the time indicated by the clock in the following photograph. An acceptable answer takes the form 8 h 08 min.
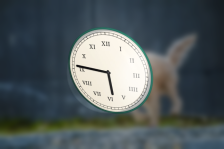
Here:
5 h 46 min
